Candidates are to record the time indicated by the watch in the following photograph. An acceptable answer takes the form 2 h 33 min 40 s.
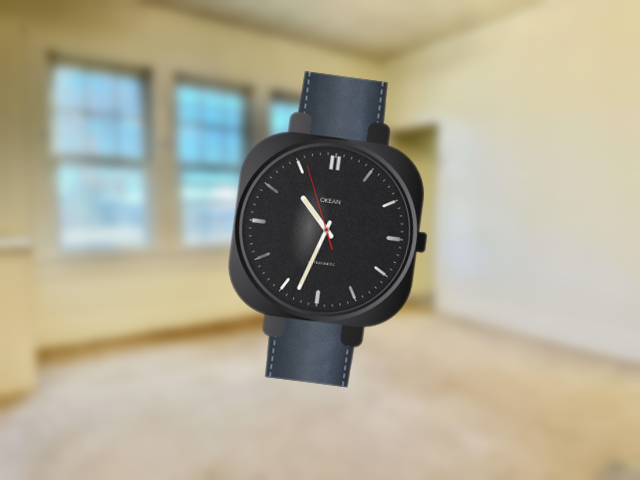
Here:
10 h 32 min 56 s
